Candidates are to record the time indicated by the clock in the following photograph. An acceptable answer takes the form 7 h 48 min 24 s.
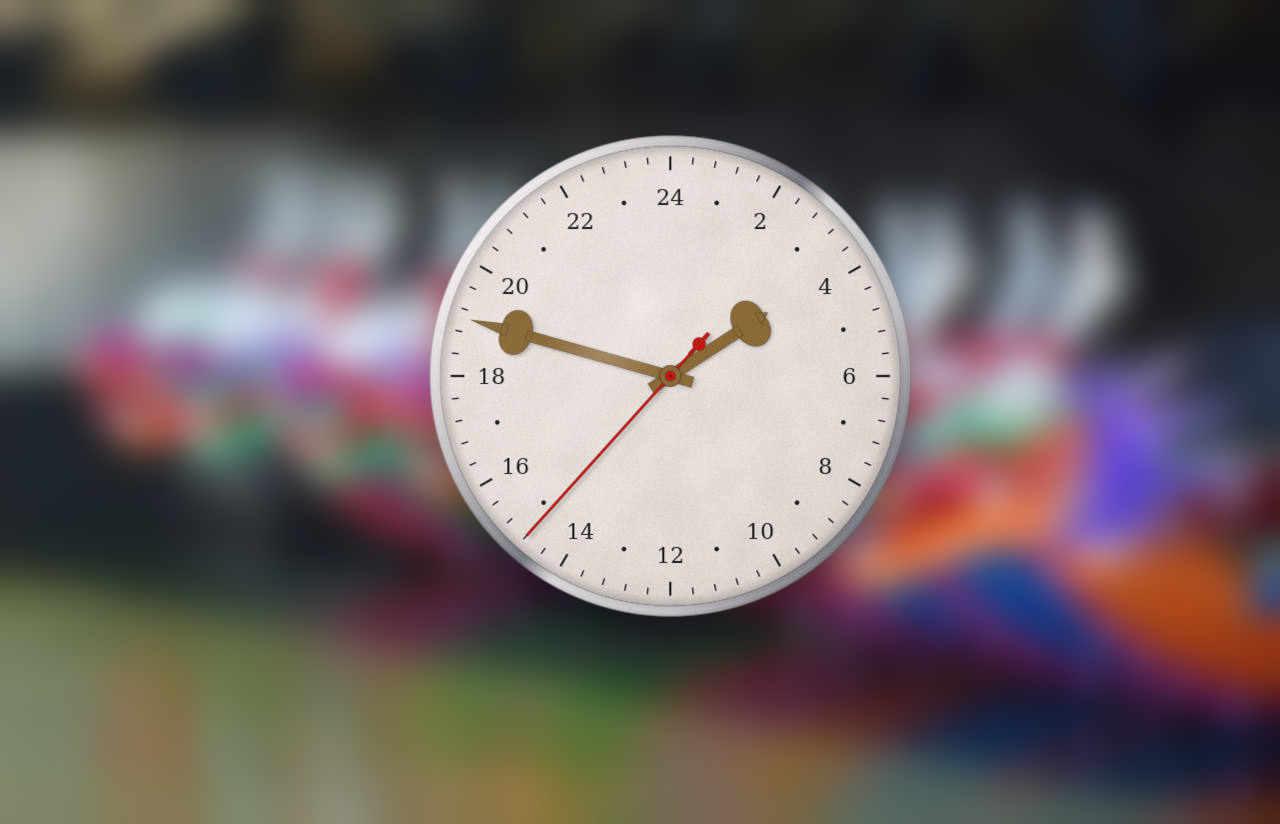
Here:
3 h 47 min 37 s
